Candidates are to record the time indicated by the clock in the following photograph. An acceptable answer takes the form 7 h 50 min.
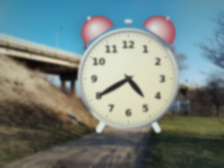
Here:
4 h 40 min
